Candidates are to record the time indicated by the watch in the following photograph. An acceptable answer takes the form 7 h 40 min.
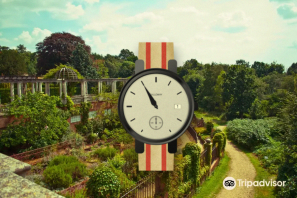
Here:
10 h 55 min
